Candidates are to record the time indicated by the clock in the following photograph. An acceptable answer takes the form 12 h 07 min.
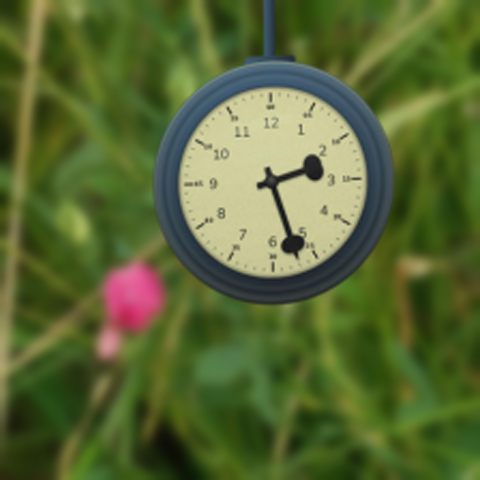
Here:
2 h 27 min
